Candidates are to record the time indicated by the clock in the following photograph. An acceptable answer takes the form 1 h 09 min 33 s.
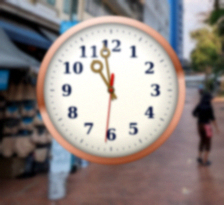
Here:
10 h 58 min 31 s
